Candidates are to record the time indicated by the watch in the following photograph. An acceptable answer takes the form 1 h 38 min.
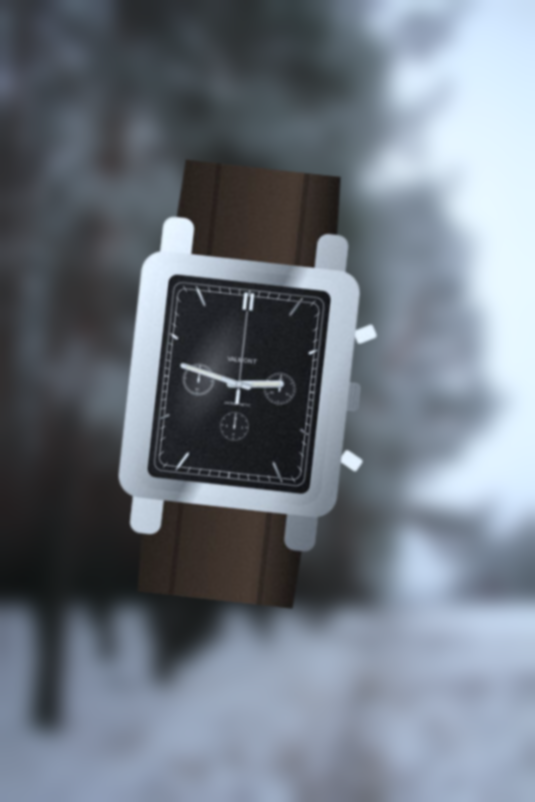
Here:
2 h 47 min
